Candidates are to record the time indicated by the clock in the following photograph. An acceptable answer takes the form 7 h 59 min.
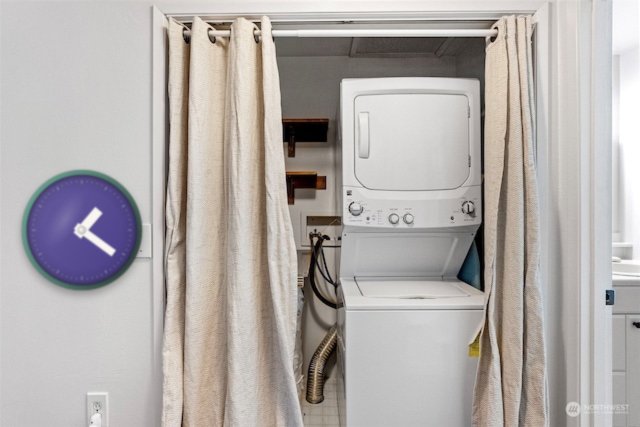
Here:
1 h 21 min
